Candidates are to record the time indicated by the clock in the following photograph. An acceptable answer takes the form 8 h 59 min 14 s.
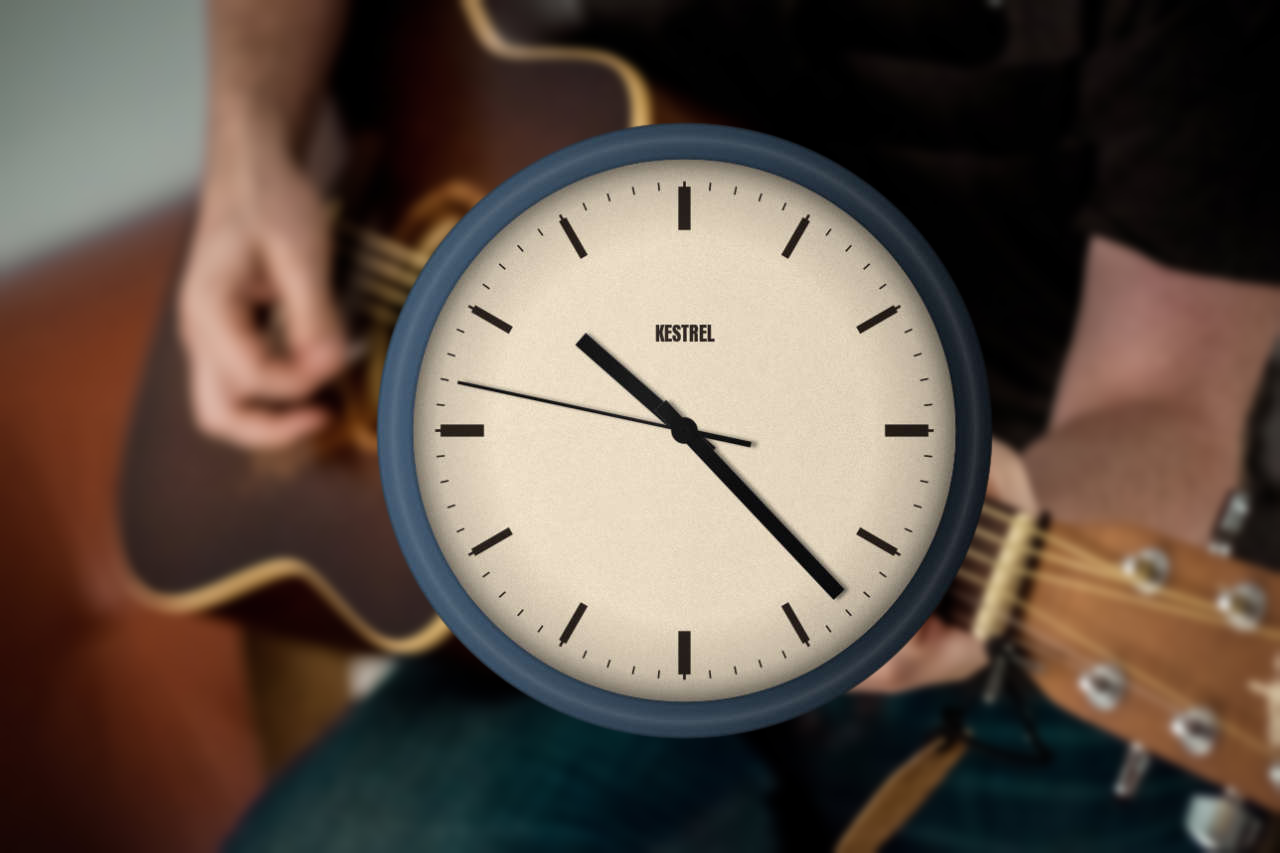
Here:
10 h 22 min 47 s
